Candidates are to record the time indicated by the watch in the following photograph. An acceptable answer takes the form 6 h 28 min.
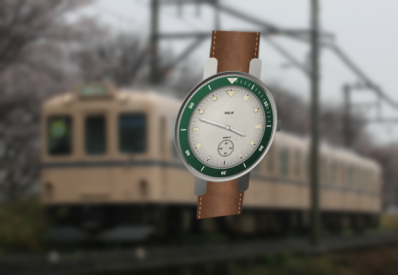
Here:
3 h 48 min
